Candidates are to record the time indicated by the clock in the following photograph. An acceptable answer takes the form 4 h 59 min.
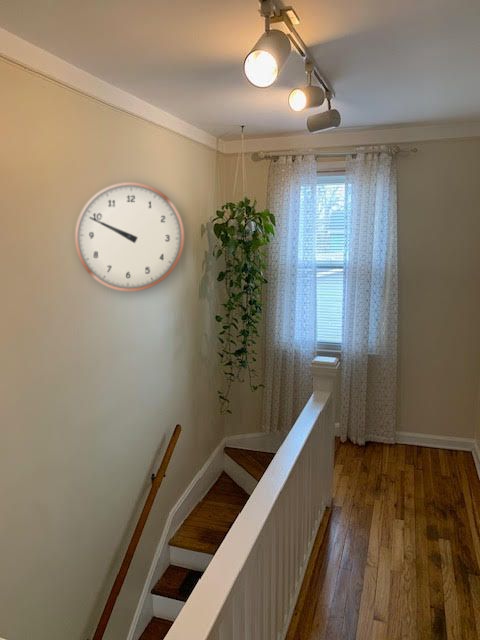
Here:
9 h 49 min
